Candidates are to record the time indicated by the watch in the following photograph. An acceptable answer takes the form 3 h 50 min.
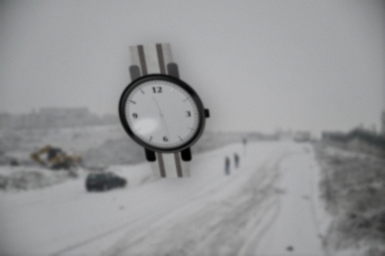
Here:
11 h 29 min
